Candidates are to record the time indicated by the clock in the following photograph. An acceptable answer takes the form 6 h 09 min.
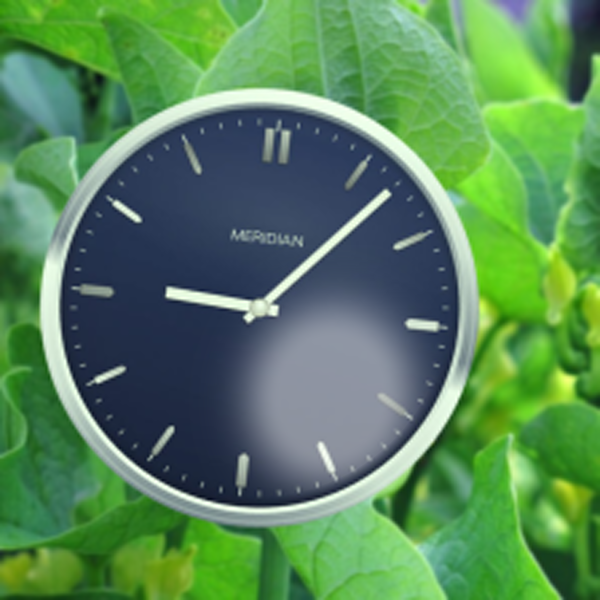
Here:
9 h 07 min
